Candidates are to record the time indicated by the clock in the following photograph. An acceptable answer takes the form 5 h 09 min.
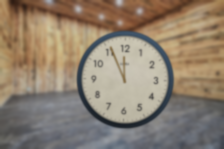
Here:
11 h 56 min
